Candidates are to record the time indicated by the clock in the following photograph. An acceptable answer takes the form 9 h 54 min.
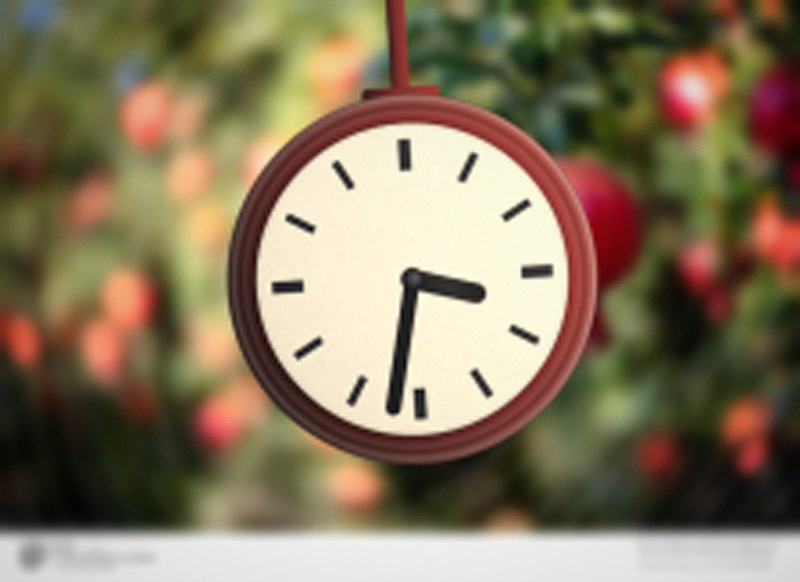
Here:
3 h 32 min
